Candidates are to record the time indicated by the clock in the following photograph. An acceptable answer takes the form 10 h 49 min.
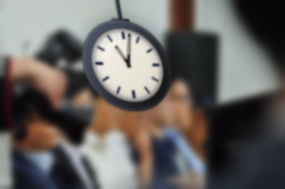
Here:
11 h 02 min
